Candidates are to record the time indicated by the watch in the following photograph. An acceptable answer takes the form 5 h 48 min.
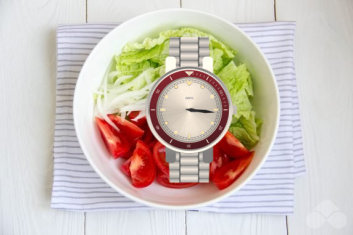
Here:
3 h 16 min
